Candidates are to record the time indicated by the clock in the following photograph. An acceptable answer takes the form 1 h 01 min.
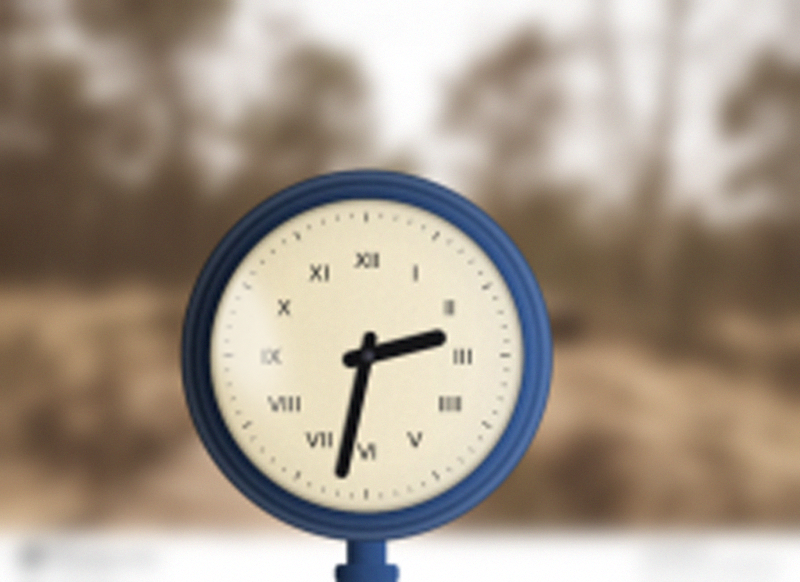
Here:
2 h 32 min
